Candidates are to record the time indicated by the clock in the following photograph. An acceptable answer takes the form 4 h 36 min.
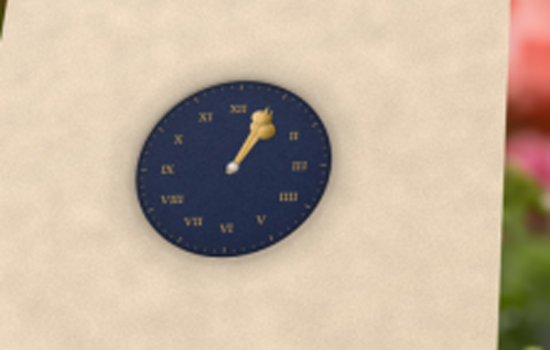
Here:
1 h 04 min
